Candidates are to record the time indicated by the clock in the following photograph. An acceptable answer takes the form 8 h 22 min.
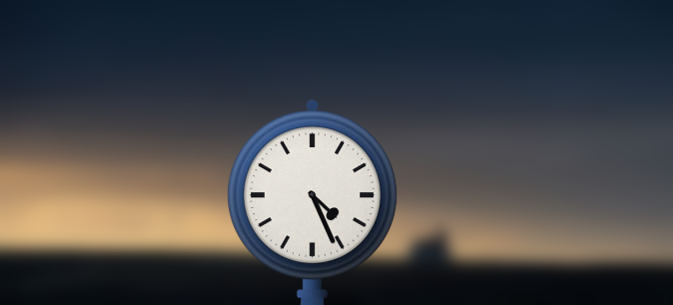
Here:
4 h 26 min
